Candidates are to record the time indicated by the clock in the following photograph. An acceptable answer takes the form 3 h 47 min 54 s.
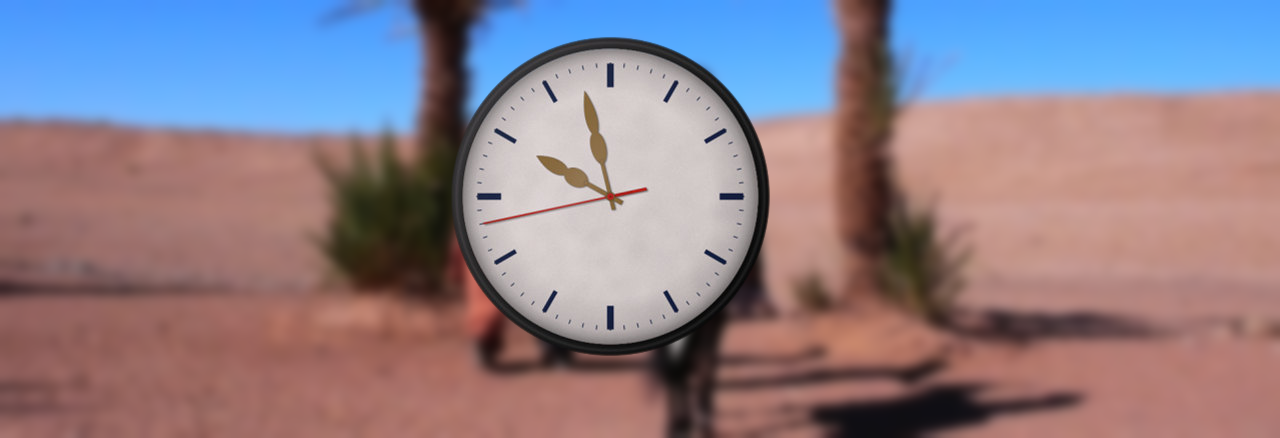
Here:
9 h 57 min 43 s
